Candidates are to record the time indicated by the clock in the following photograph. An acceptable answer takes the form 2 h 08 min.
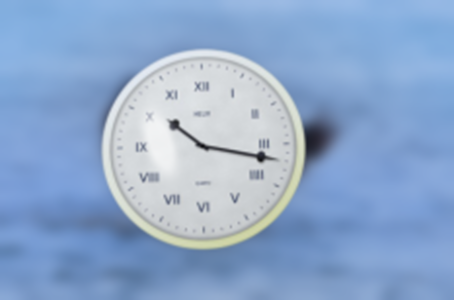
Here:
10 h 17 min
